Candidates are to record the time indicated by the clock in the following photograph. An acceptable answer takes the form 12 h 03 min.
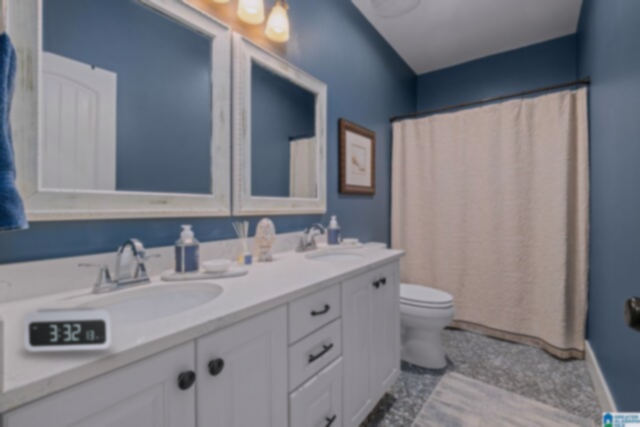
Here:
3 h 32 min
